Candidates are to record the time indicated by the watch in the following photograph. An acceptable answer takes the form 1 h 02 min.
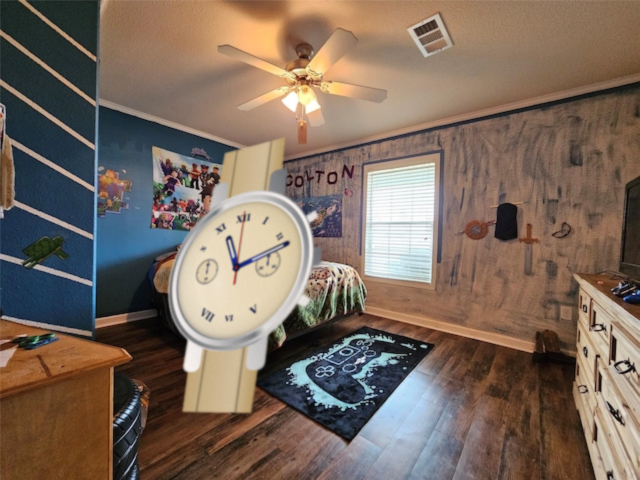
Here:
11 h 12 min
